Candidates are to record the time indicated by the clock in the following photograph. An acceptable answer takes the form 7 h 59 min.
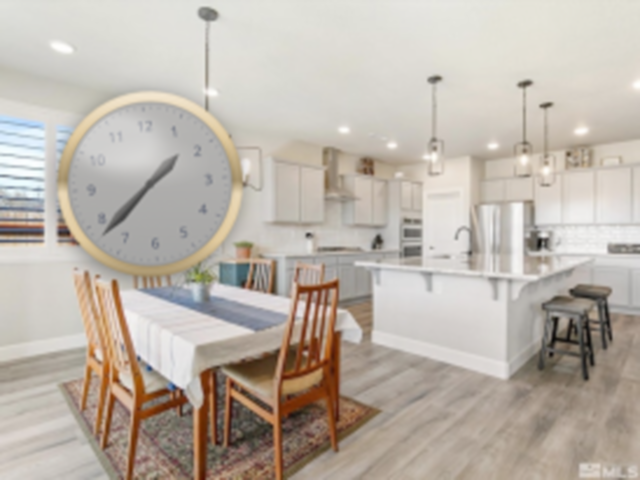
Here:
1 h 38 min
